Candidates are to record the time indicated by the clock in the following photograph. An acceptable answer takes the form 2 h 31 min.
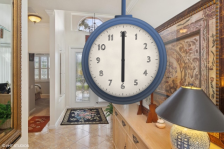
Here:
6 h 00 min
